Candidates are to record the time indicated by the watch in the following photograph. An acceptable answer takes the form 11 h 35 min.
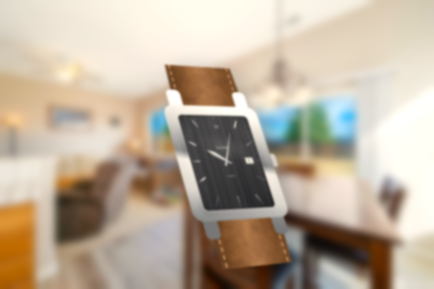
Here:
10 h 04 min
